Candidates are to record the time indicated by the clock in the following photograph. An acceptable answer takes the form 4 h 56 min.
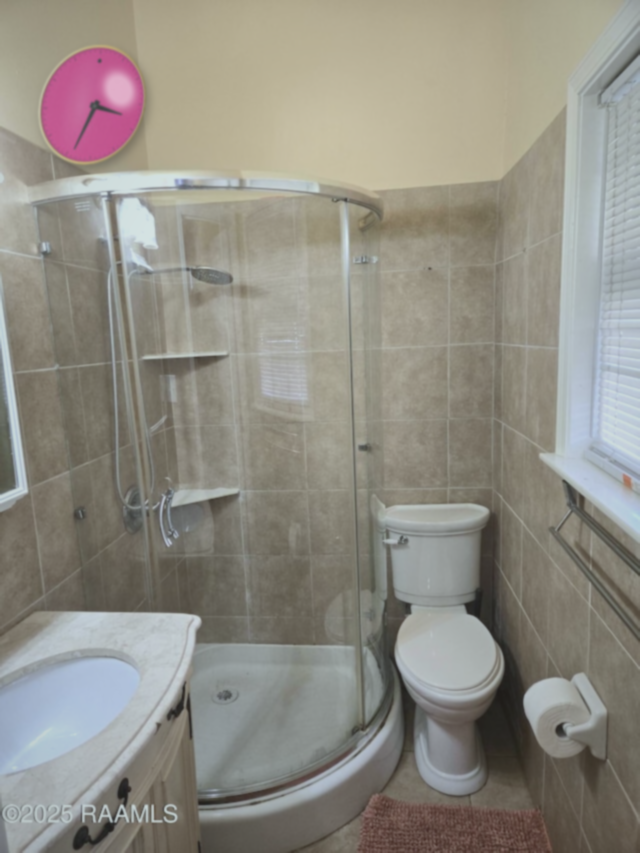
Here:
3 h 34 min
